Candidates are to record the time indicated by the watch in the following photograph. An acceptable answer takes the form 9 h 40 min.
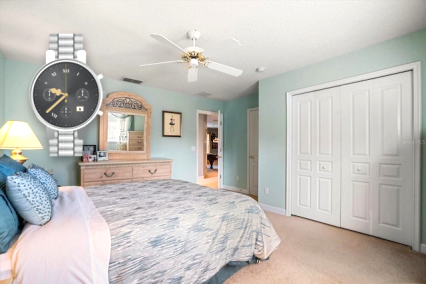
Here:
9 h 38 min
